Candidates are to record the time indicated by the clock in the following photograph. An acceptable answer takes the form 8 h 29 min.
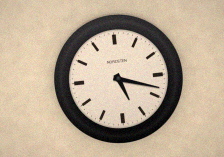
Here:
5 h 18 min
